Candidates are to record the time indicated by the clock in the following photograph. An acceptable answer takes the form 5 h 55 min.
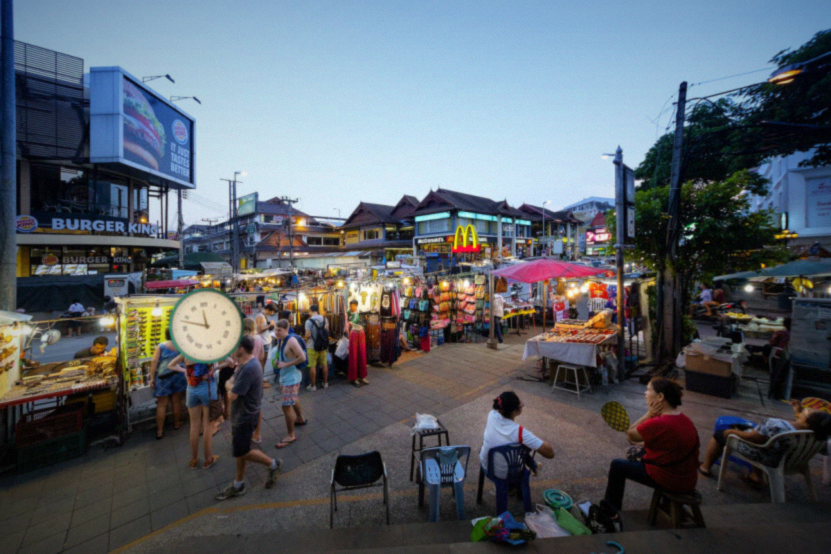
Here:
11 h 48 min
